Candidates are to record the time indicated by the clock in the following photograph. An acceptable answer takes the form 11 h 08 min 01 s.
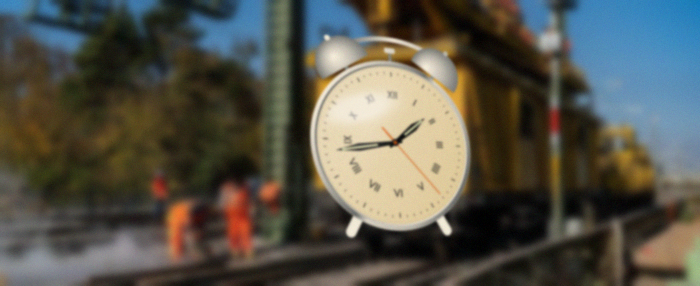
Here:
1 h 43 min 23 s
